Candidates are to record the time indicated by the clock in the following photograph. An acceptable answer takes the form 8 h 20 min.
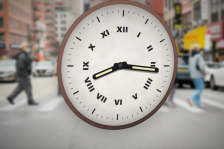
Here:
8 h 16 min
